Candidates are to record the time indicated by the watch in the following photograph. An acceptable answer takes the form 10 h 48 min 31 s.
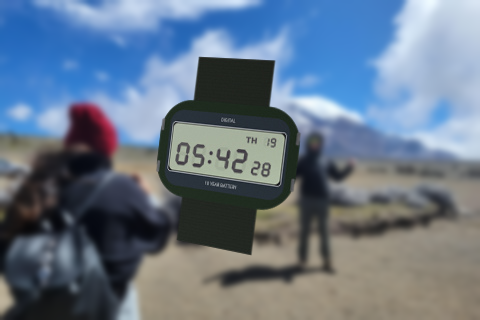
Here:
5 h 42 min 28 s
